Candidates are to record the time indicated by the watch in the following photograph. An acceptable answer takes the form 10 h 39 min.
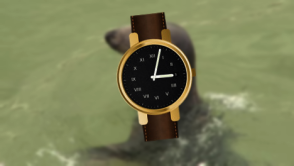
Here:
3 h 03 min
